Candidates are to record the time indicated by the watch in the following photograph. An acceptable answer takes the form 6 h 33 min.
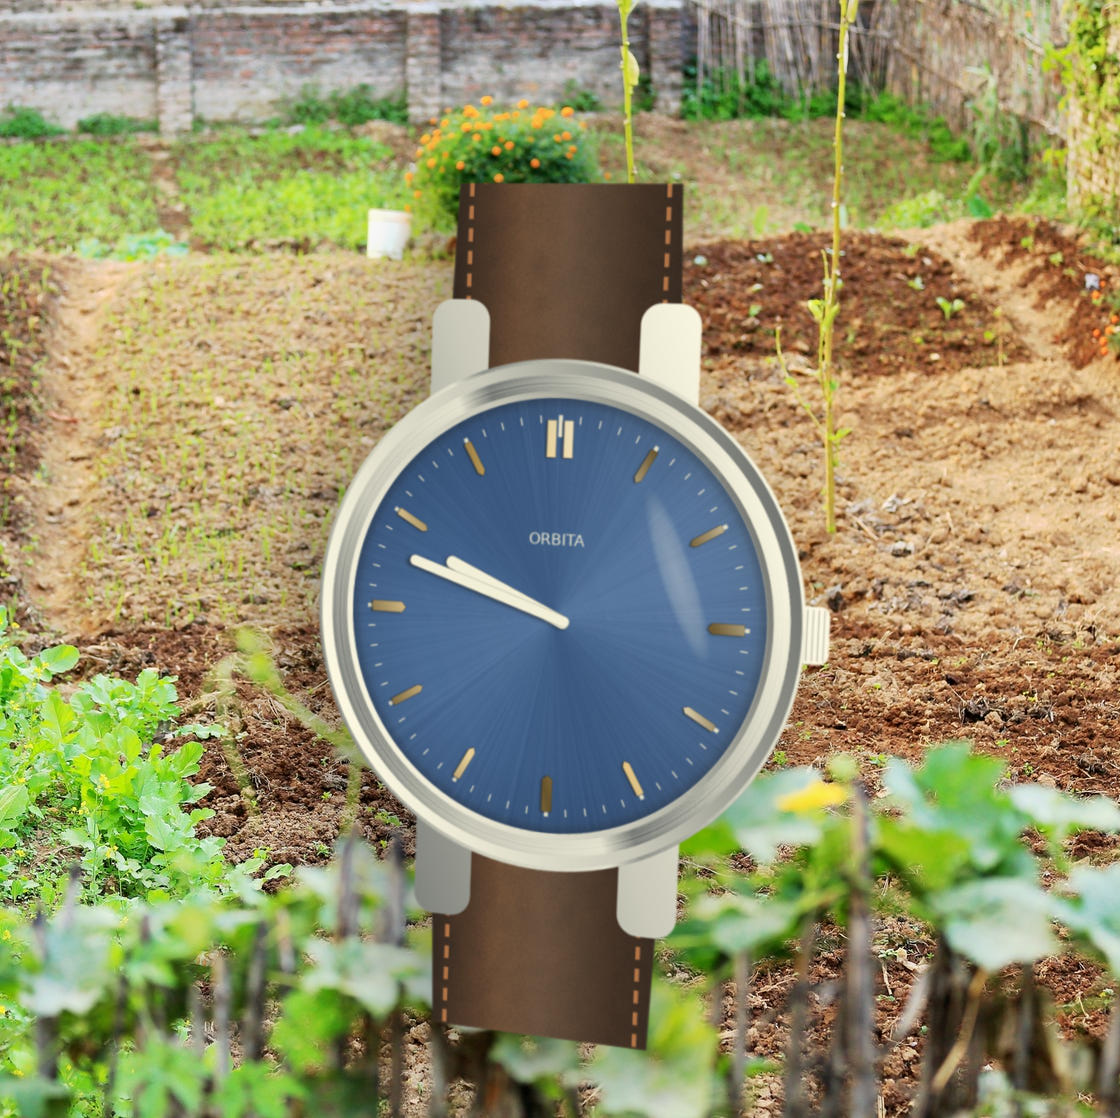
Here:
9 h 48 min
